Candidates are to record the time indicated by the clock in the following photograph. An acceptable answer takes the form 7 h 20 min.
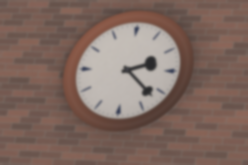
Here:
2 h 22 min
